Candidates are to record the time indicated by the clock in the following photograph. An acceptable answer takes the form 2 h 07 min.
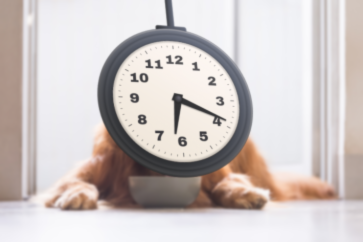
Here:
6 h 19 min
